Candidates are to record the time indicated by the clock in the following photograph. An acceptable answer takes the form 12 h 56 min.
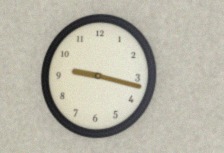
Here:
9 h 17 min
